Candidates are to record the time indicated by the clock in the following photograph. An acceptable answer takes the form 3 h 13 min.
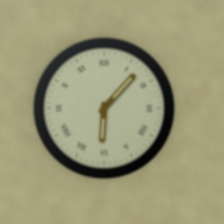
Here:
6 h 07 min
